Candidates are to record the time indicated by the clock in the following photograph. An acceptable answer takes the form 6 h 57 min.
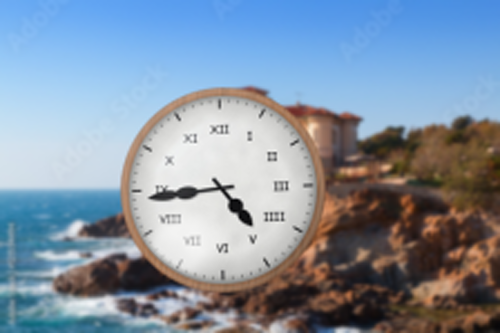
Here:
4 h 44 min
